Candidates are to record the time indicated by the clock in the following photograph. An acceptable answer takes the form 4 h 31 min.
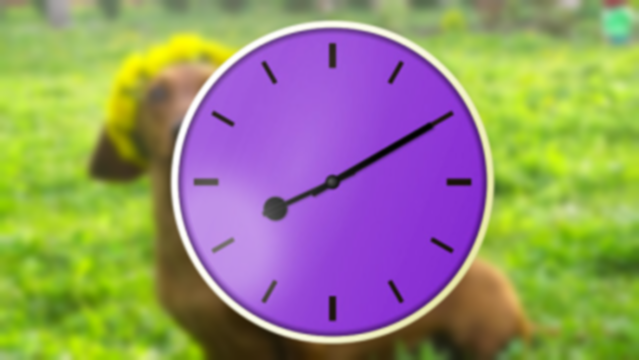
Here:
8 h 10 min
